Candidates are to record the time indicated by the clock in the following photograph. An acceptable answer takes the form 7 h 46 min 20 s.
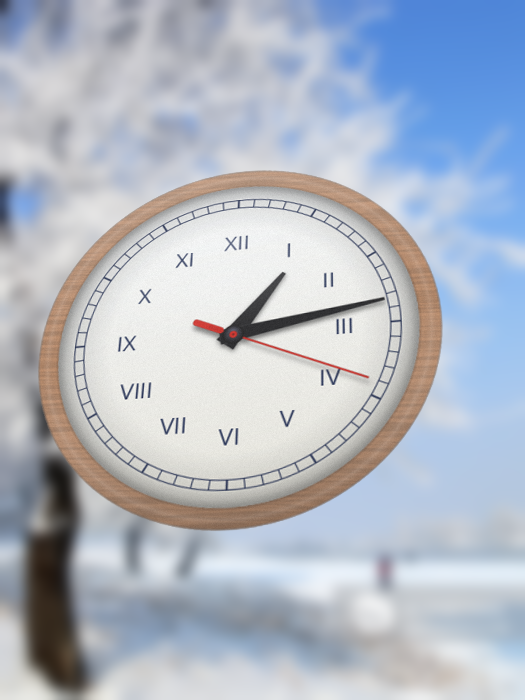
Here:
1 h 13 min 19 s
